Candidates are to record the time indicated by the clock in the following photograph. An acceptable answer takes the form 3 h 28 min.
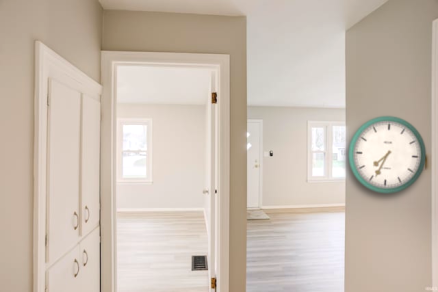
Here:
7 h 34 min
